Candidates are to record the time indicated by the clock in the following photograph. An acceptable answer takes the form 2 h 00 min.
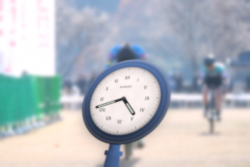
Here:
4 h 42 min
